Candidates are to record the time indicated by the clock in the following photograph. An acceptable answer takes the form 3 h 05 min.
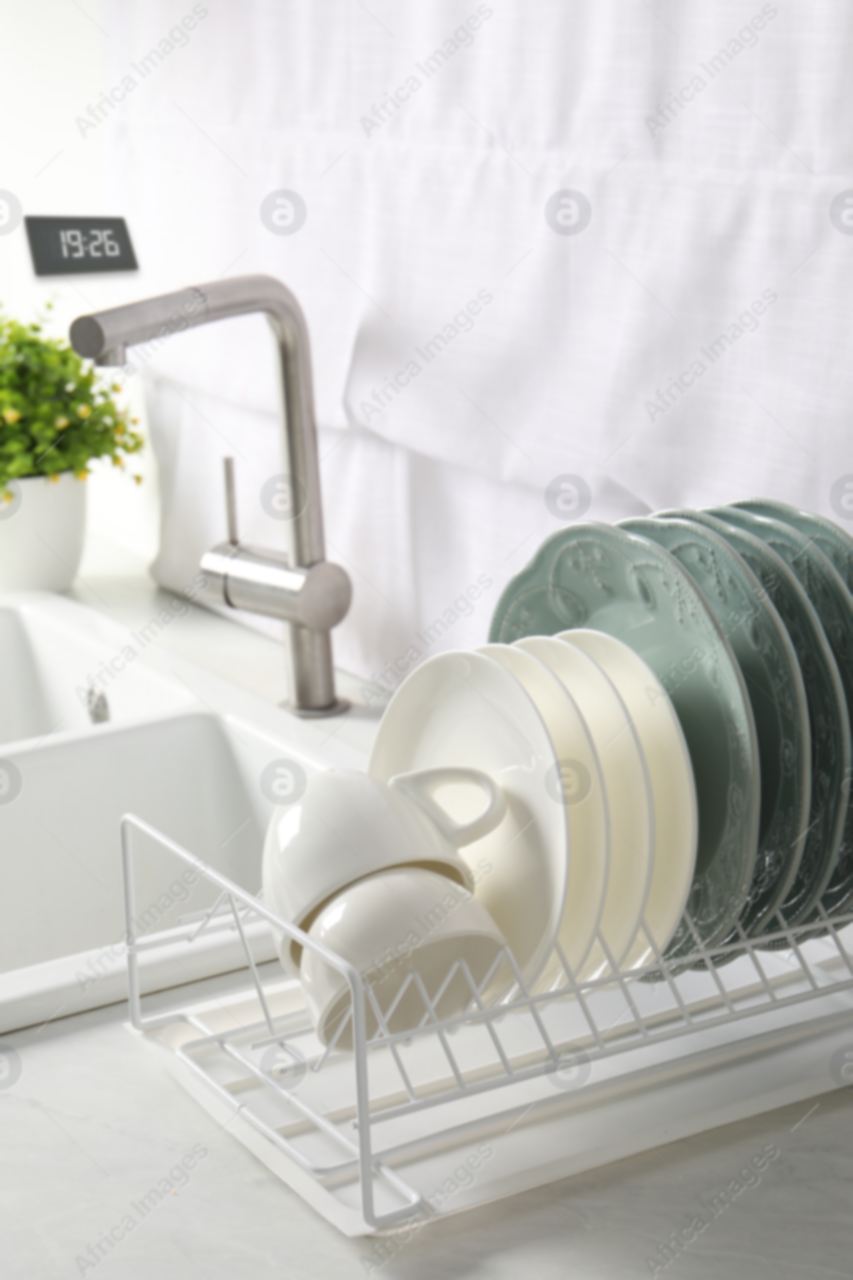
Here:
19 h 26 min
